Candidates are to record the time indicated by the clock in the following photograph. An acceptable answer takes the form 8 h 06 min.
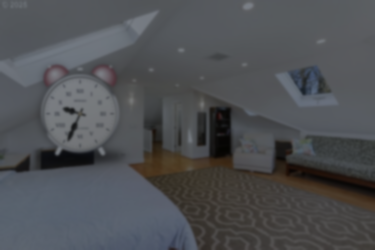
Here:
9 h 34 min
